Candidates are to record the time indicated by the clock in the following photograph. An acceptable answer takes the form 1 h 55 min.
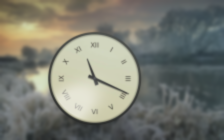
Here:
11 h 19 min
